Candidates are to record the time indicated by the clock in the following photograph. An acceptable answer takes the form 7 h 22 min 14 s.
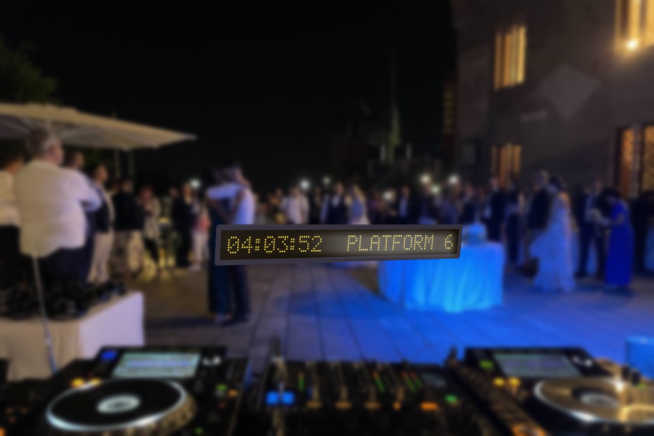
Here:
4 h 03 min 52 s
